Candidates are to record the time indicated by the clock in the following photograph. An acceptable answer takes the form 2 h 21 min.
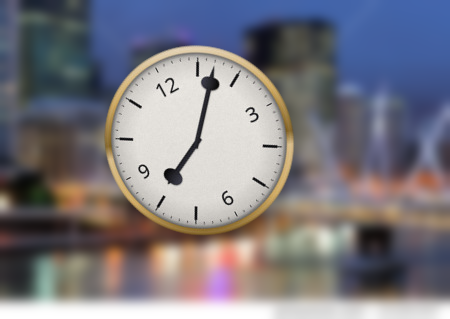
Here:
8 h 07 min
